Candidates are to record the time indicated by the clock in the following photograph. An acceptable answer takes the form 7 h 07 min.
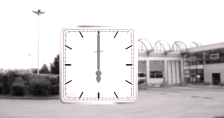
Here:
6 h 00 min
